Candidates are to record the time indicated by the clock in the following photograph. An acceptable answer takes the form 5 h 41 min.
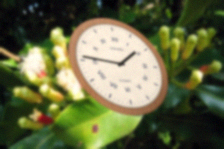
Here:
1 h 46 min
